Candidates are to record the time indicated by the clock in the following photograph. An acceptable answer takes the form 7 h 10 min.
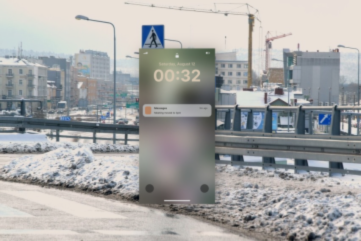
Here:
0 h 32 min
